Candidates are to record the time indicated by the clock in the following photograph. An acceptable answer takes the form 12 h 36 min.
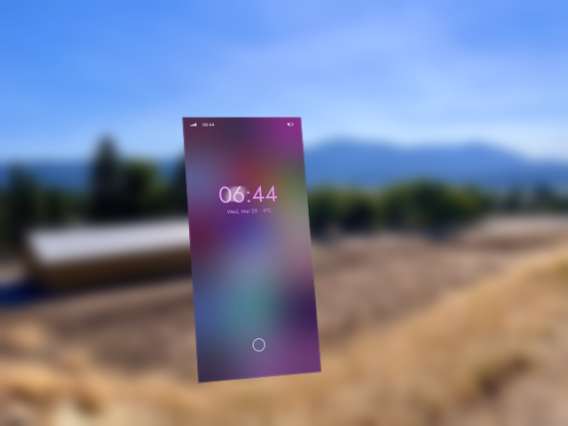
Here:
6 h 44 min
